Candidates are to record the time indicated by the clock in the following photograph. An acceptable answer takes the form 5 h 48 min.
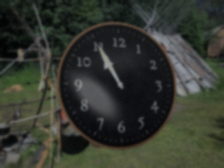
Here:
10 h 55 min
